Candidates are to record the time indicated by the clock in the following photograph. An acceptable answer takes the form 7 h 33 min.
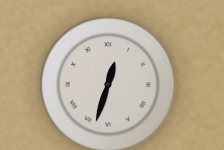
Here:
12 h 33 min
